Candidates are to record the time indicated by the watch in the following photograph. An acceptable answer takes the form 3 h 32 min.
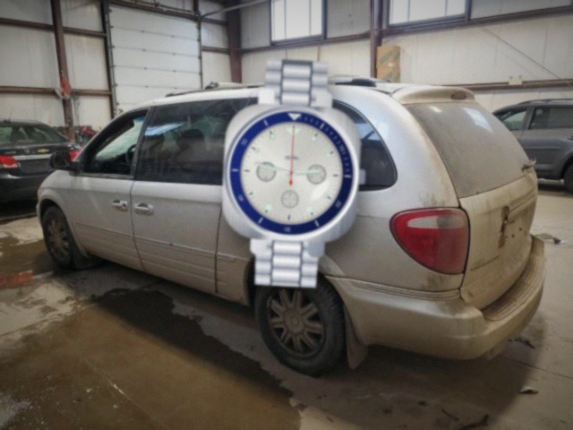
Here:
2 h 47 min
